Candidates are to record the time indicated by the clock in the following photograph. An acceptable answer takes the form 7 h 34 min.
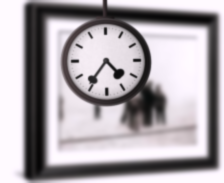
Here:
4 h 36 min
